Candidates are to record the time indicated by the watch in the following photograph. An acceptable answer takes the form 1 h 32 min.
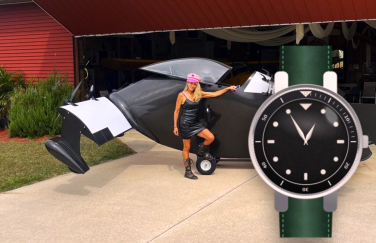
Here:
12 h 55 min
